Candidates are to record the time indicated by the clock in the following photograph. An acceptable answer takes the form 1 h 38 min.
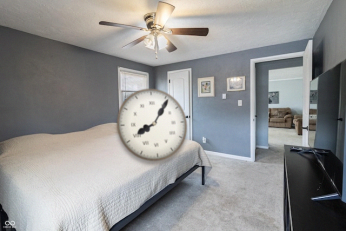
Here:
8 h 06 min
